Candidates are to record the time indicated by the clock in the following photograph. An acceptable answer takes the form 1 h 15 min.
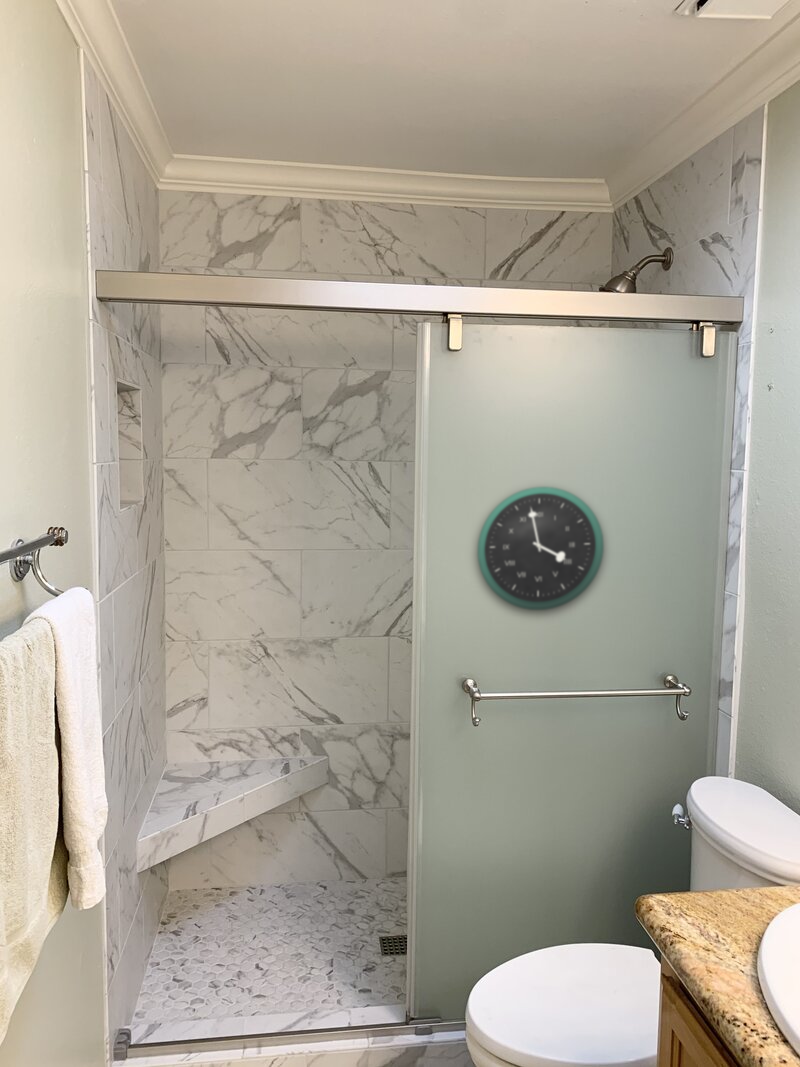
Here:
3 h 58 min
